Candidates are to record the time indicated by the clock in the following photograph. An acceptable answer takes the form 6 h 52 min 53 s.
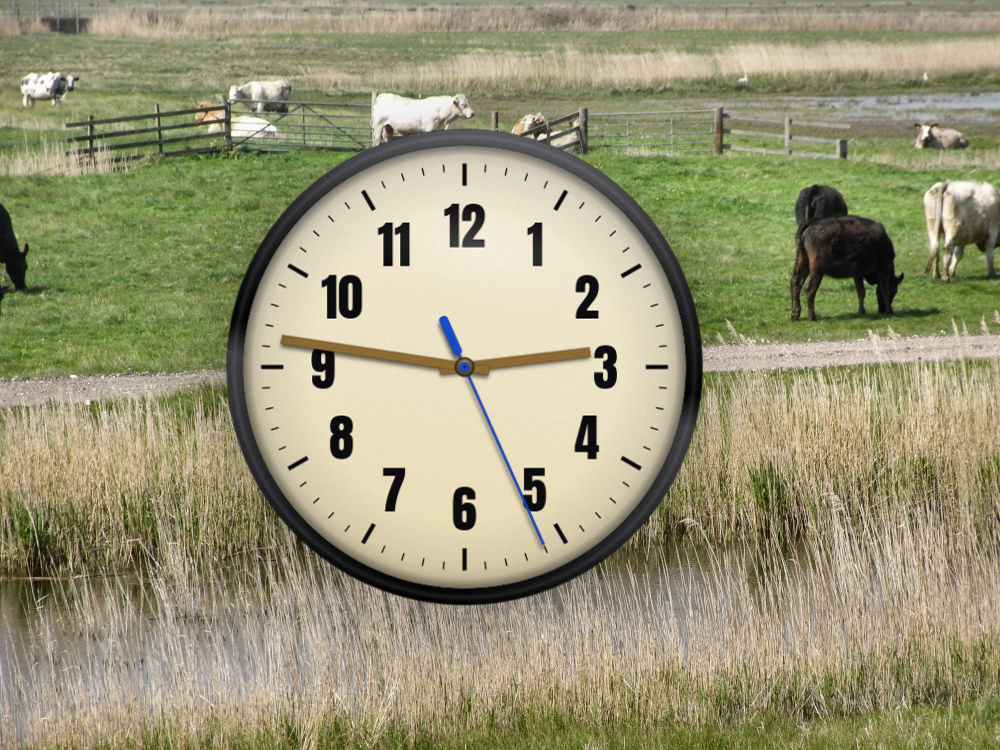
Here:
2 h 46 min 26 s
